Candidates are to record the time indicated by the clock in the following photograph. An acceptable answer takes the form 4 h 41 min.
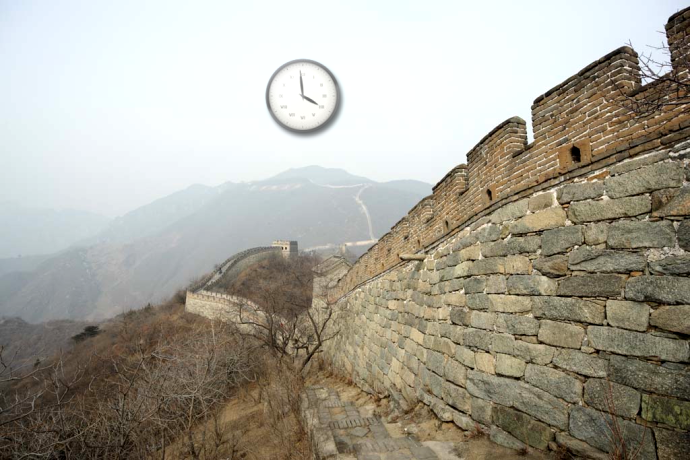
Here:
3 h 59 min
